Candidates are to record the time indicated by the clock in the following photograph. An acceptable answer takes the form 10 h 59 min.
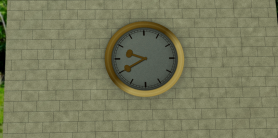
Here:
9 h 40 min
